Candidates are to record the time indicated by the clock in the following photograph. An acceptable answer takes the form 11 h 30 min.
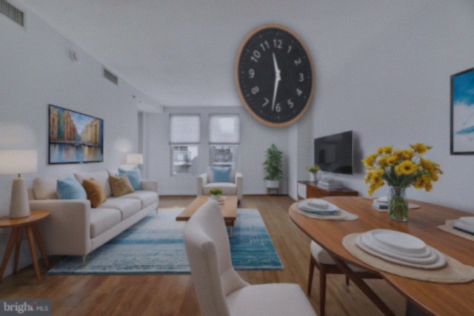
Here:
11 h 32 min
